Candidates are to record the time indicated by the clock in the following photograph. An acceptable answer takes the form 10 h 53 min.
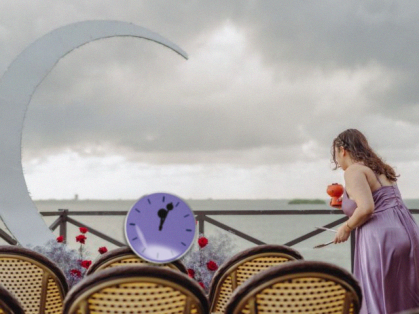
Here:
12 h 03 min
